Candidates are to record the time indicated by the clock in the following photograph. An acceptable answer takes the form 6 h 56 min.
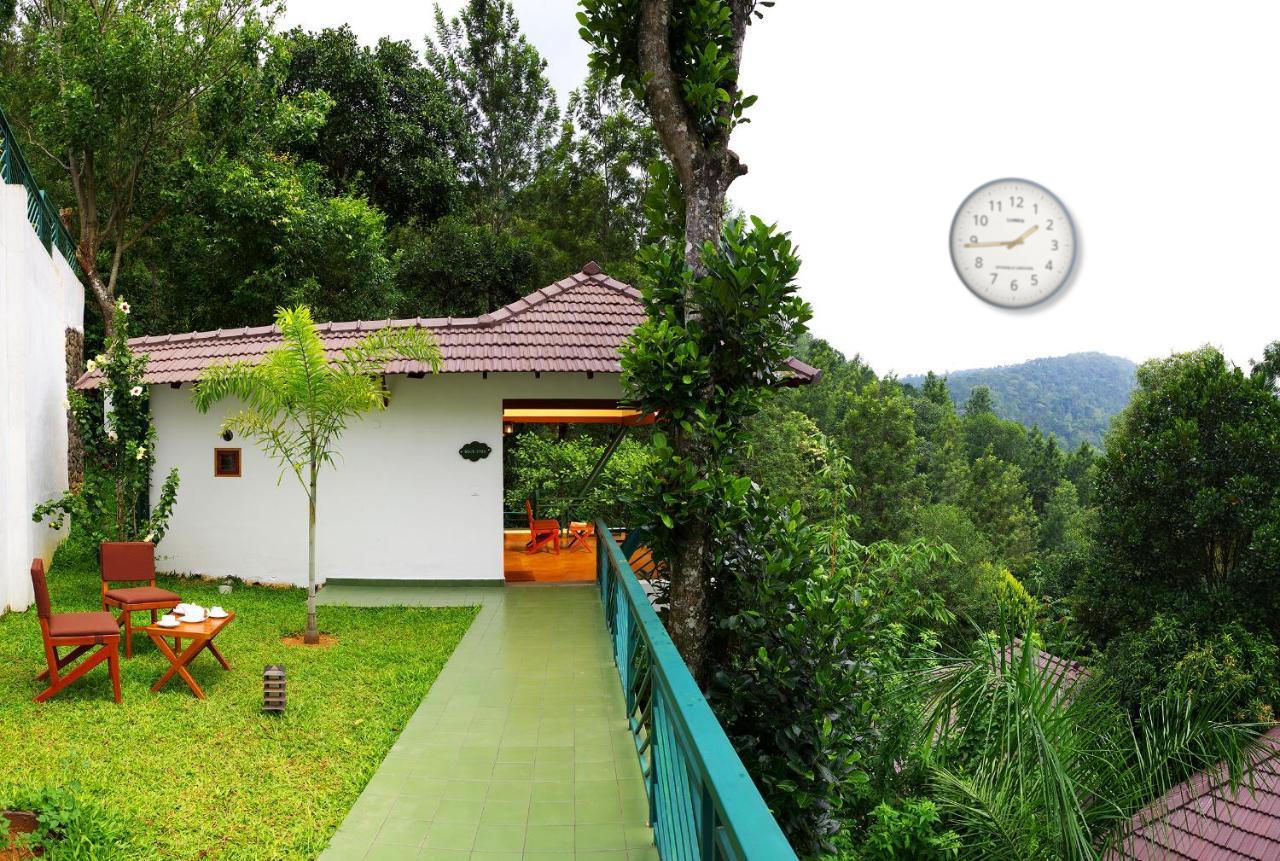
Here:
1 h 44 min
